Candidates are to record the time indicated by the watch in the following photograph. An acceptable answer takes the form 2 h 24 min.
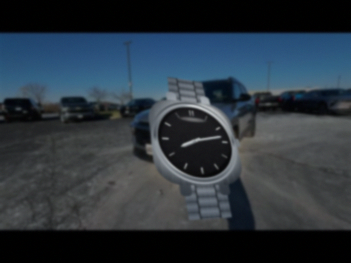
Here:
8 h 13 min
